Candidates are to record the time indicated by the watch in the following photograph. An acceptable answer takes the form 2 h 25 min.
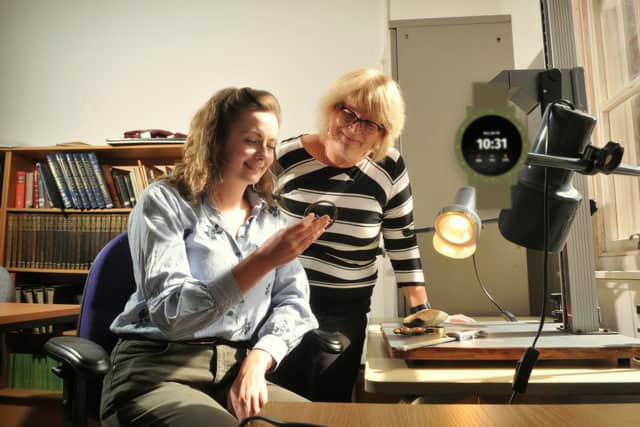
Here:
10 h 31 min
